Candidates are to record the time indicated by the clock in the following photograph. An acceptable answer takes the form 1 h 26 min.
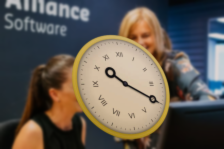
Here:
10 h 20 min
